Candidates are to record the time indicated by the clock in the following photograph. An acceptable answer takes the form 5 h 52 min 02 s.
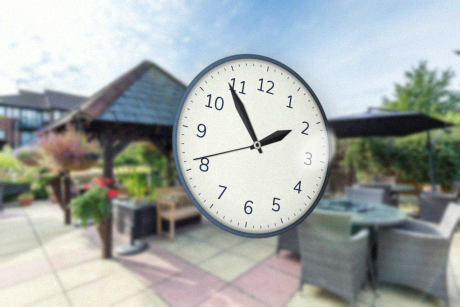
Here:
1 h 53 min 41 s
